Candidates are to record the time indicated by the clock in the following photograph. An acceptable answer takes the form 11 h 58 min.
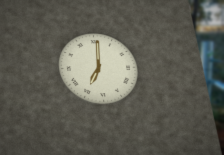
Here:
7 h 01 min
